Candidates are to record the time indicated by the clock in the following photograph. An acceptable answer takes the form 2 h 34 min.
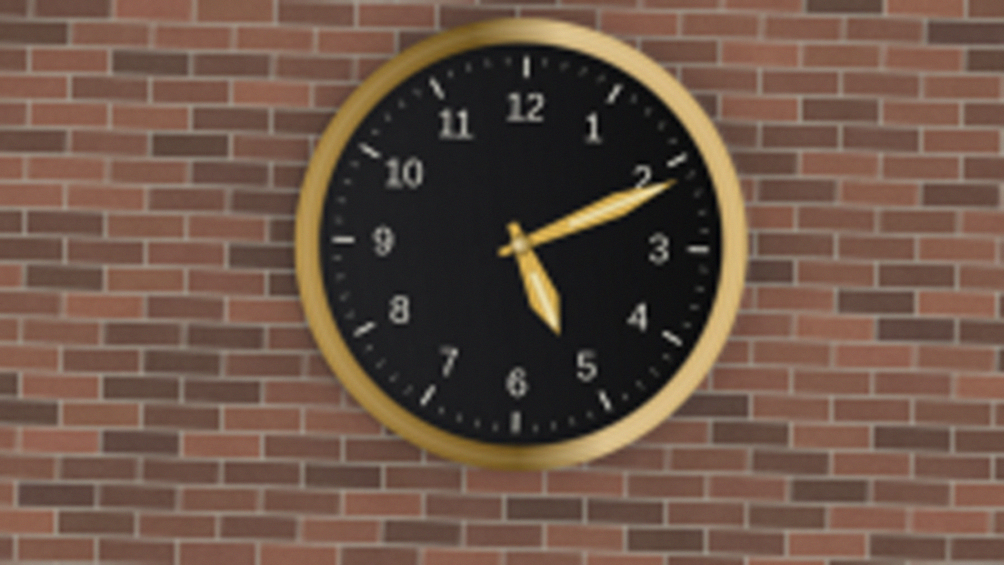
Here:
5 h 11 min
